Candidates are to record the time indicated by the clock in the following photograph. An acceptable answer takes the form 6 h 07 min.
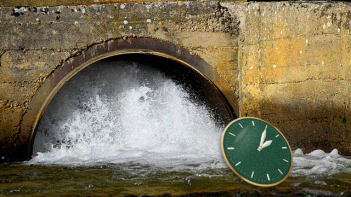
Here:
2 h 05 min
